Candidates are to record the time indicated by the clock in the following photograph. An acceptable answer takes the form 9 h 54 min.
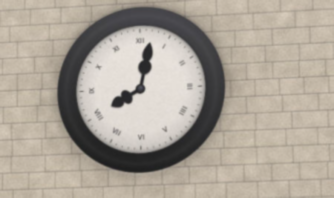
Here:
8 h 02 min
